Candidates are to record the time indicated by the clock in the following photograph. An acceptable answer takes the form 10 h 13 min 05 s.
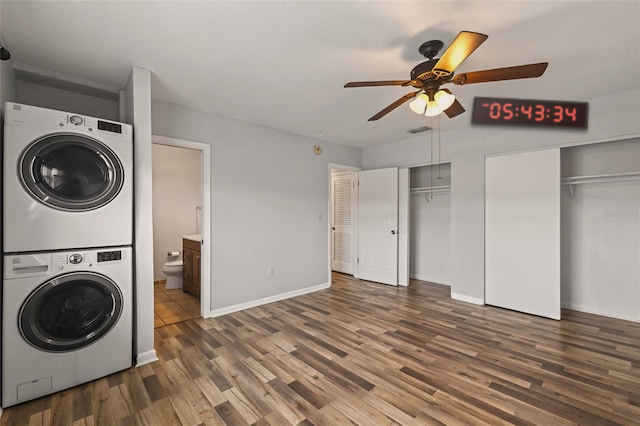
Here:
5 h 43 min 34 s
